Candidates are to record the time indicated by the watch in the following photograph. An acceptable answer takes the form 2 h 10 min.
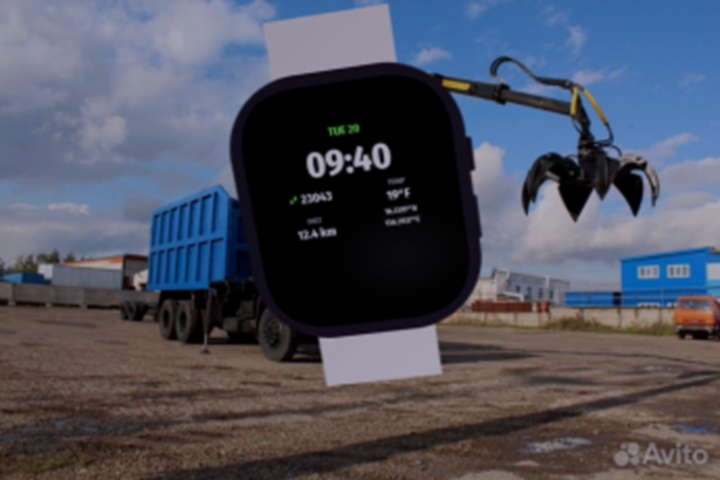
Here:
9 h 40 min
